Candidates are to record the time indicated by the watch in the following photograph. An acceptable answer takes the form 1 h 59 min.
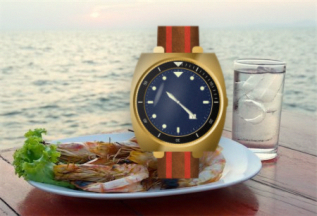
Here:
10 h 22 min
